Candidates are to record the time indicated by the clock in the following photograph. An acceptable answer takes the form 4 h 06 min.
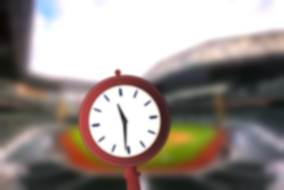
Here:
11 h 31 min
